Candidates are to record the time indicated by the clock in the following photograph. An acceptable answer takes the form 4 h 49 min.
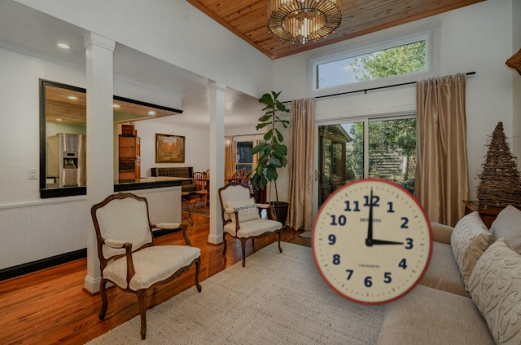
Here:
3 h 00 min
